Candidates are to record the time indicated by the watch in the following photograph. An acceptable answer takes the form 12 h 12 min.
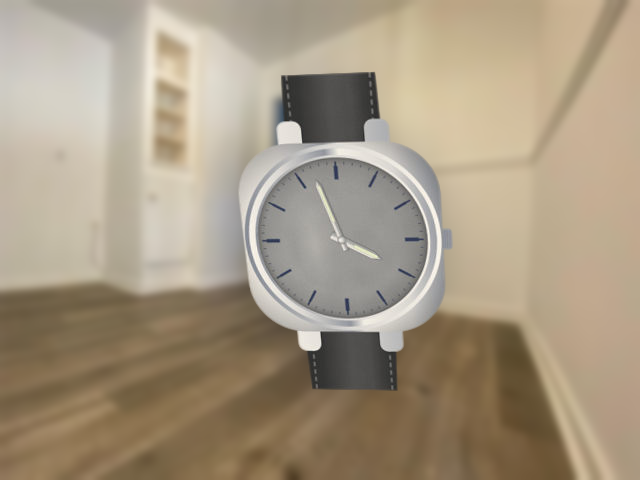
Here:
3 h 57 min
